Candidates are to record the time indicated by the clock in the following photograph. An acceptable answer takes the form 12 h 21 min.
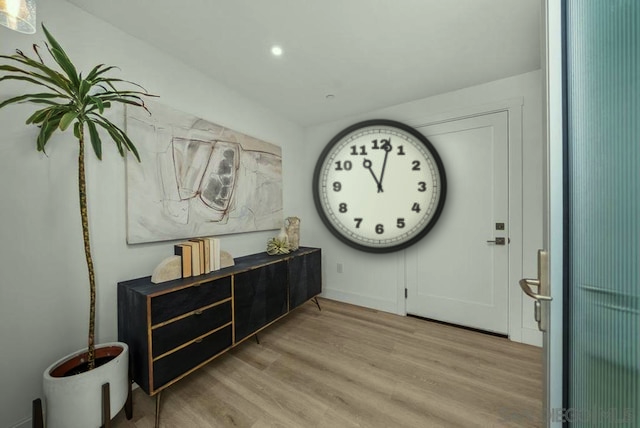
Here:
11 h 02 min
